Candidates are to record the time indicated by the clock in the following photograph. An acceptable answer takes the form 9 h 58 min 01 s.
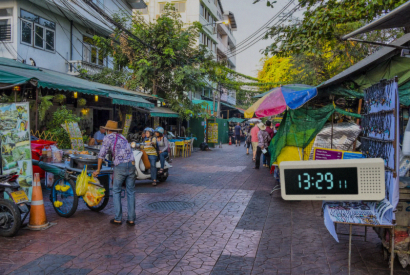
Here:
13 h 29 min 11 s
